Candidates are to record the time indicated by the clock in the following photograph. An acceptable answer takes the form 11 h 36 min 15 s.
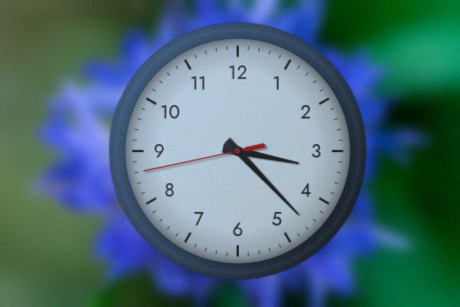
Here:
3 h 22 min 43 s
